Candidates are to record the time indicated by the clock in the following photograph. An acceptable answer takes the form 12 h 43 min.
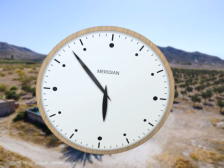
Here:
5 h 53 min
